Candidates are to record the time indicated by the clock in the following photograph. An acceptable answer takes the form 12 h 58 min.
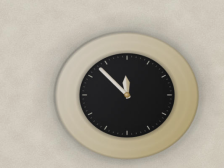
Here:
11 h 53 min
